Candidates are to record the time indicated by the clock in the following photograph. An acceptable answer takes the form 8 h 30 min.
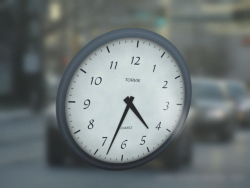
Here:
4 h 33 min
